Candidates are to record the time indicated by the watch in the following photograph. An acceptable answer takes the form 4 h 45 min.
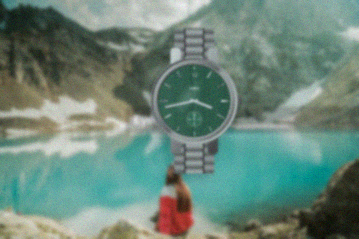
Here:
3 h 43 min
